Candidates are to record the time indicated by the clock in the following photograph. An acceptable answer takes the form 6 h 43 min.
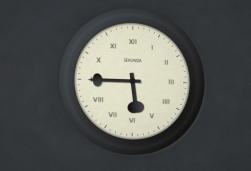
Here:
5 h 45 min
